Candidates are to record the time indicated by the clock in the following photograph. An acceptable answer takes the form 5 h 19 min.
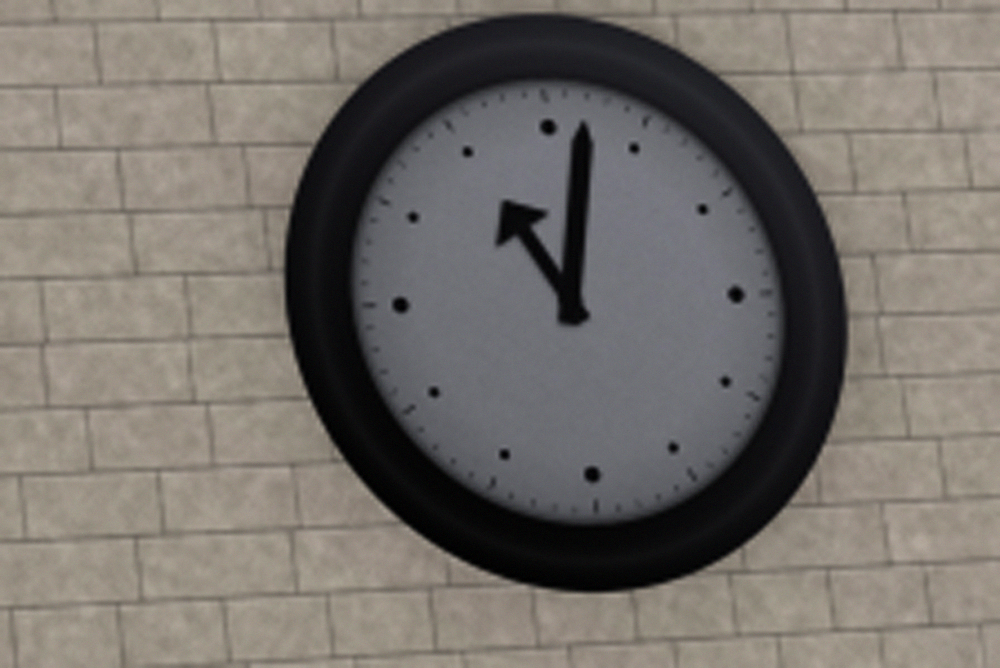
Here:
11 h 02 min
